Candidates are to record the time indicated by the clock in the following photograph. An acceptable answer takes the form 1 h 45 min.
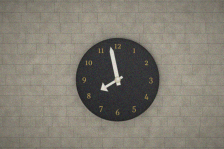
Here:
7 h 58 min
